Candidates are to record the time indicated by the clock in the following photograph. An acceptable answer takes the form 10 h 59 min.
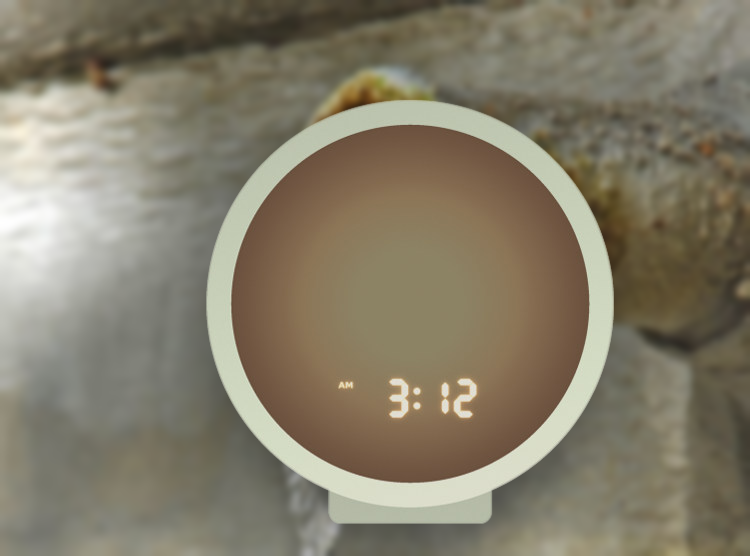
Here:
3 h 12 min
